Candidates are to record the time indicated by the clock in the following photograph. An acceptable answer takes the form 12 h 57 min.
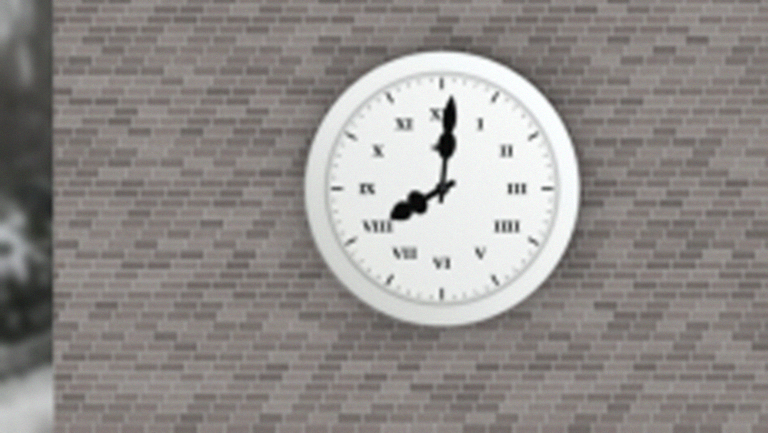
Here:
8 h 01 min
